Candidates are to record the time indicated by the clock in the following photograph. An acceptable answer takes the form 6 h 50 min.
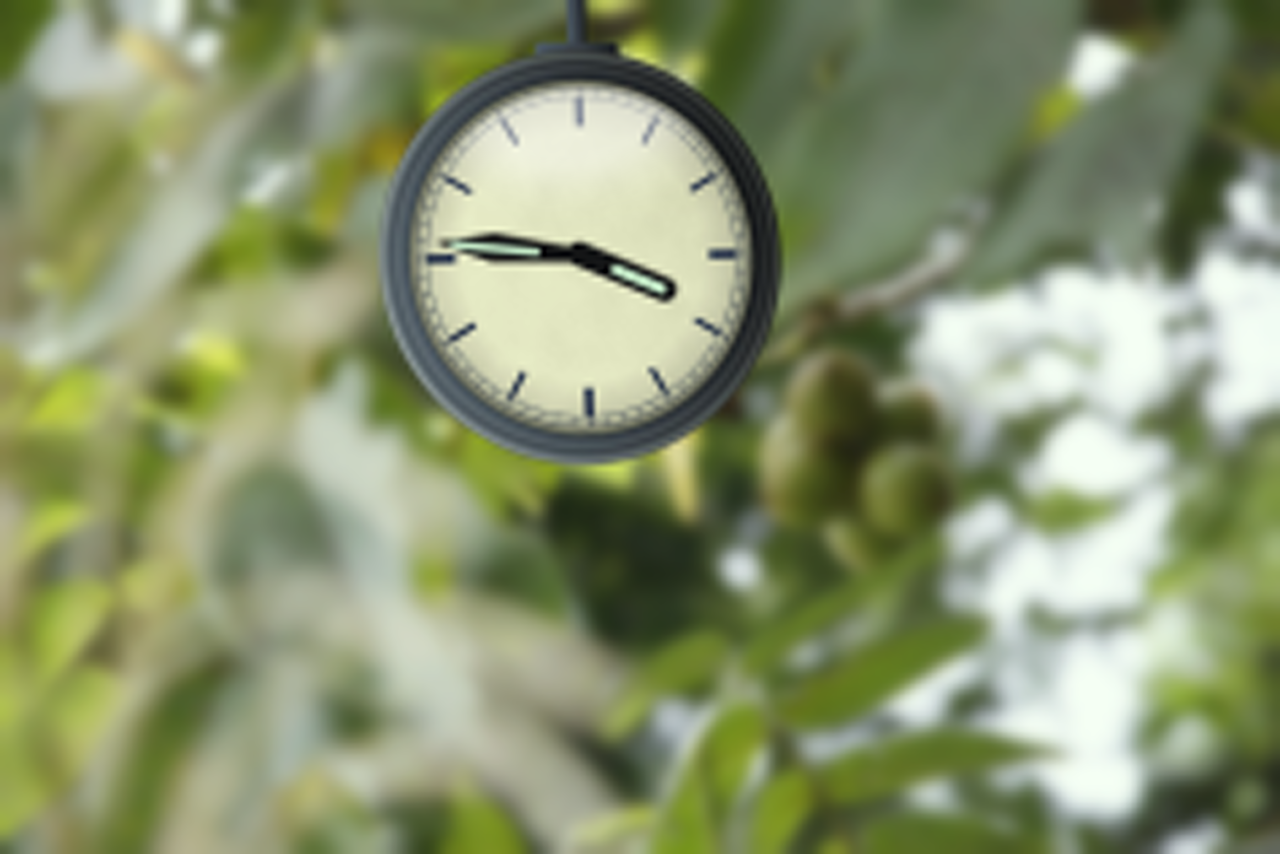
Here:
3 h 46 min
